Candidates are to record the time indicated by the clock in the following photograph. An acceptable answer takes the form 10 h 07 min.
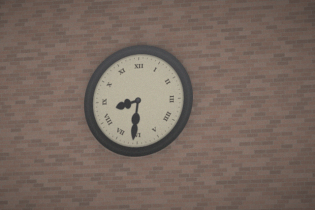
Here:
8 h 31 min
